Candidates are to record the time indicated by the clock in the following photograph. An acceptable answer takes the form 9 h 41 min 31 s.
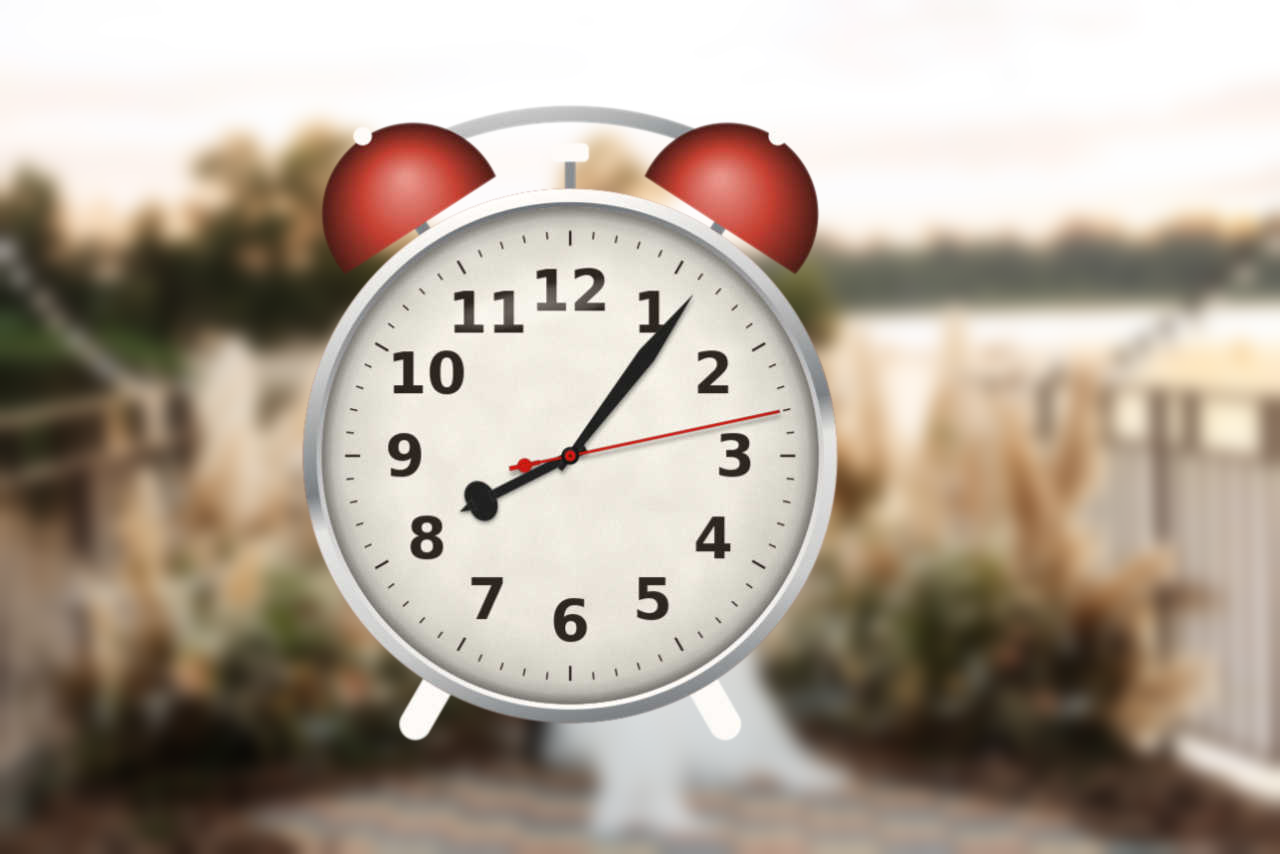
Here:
8 h 06 min 13 s
